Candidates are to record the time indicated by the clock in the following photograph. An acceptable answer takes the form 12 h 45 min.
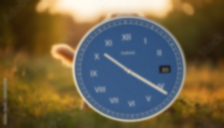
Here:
10 h 21 min
